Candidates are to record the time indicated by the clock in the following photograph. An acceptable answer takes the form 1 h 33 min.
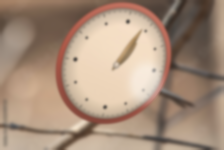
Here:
1 h 04 min
